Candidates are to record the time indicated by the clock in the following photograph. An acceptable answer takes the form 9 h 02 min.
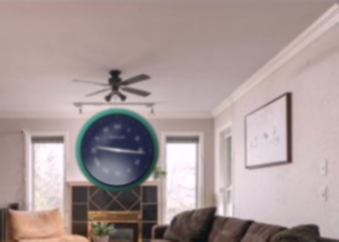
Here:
9 h 16 min
